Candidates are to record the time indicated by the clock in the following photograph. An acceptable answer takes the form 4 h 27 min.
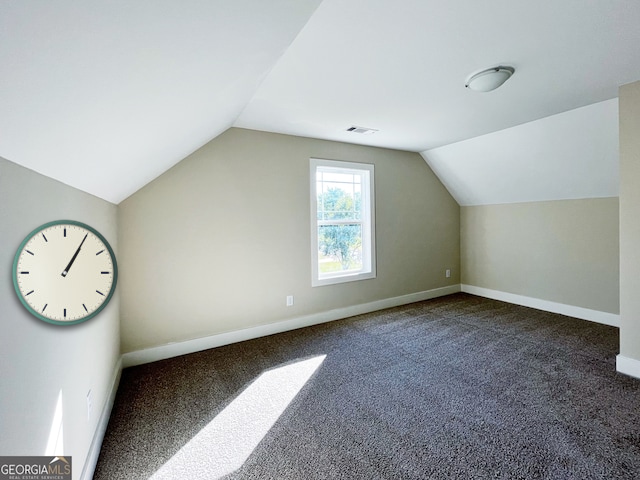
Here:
1 h 05 min
